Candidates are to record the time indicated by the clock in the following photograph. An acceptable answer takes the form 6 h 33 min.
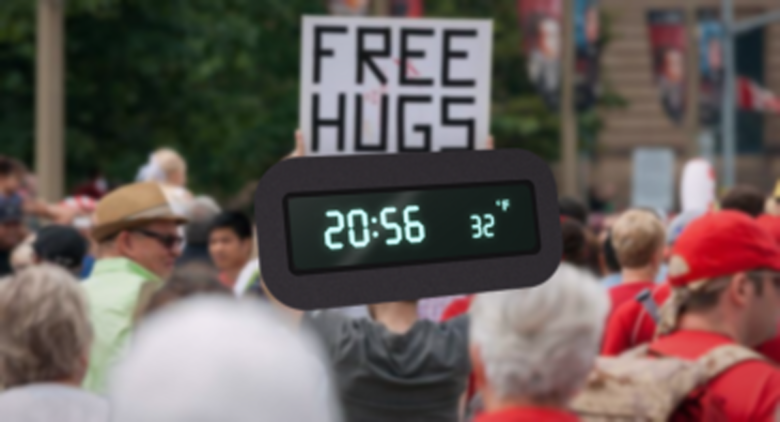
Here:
20 h 56 min
